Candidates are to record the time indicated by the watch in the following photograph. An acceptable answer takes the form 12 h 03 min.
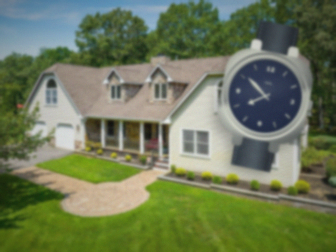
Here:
7 h 51 min
